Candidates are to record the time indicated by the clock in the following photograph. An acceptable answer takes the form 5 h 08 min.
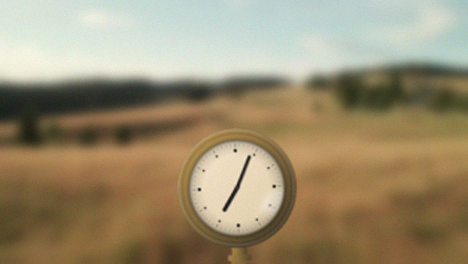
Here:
7 h 04 min
